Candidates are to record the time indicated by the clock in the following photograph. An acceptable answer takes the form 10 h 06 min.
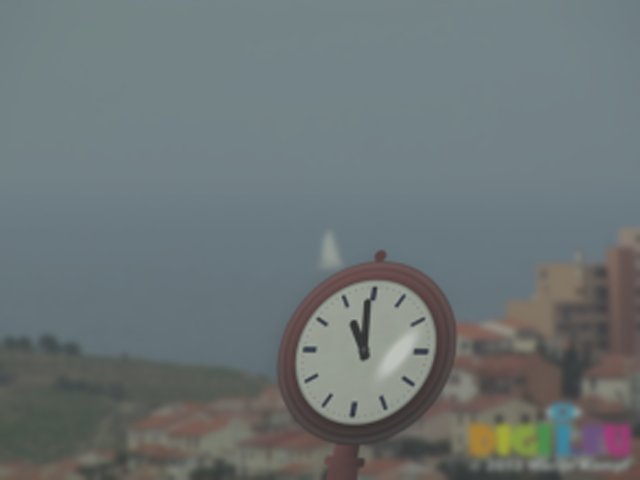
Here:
10 h 59 min
